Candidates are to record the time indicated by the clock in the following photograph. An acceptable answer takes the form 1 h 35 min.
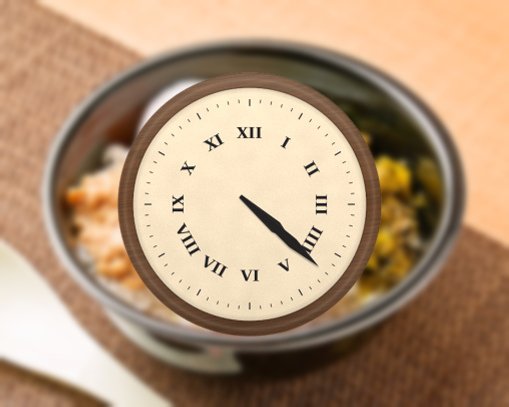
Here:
4 h 22 min
